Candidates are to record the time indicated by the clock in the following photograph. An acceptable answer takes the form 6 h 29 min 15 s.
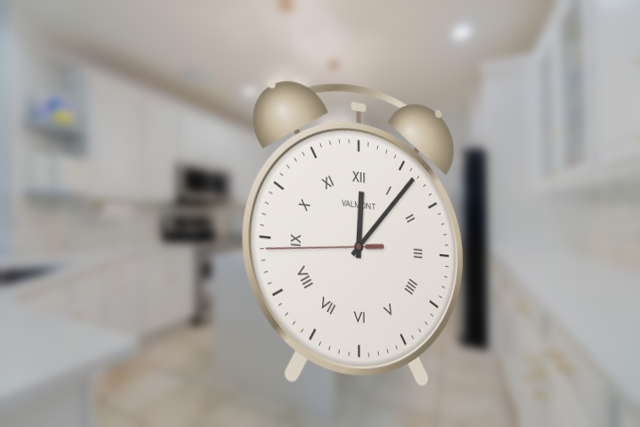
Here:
12 h 06 min 44 s
